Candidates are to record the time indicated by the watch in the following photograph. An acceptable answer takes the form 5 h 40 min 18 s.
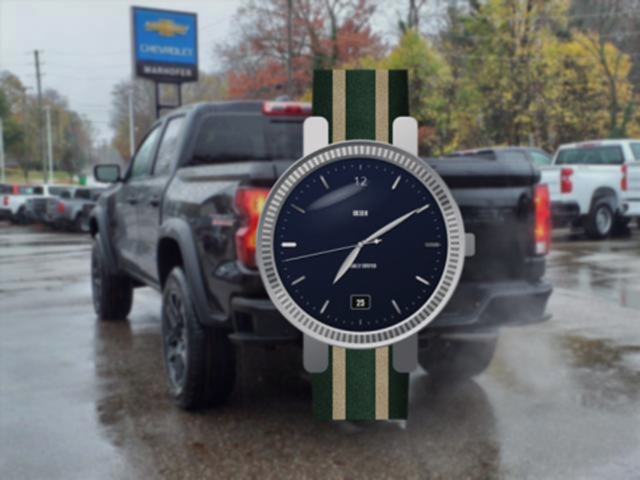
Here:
7 h 09 min 43 s
